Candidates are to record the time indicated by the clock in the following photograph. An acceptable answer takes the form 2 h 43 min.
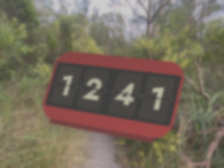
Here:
12 h 41 min
